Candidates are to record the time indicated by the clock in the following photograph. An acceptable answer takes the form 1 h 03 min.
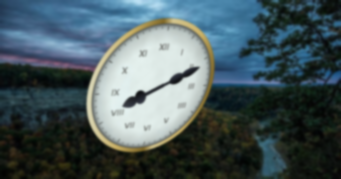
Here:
8 h 11 min
